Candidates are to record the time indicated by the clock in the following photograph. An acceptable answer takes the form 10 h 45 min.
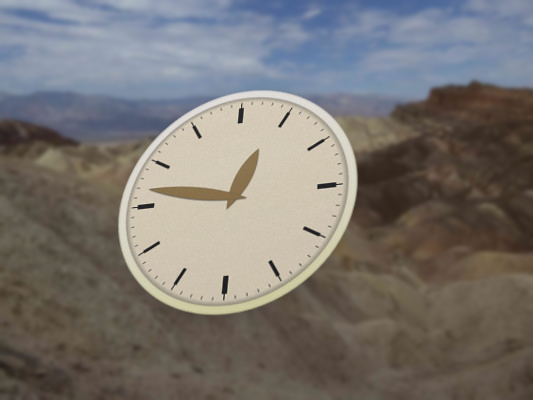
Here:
12 h 47 min
